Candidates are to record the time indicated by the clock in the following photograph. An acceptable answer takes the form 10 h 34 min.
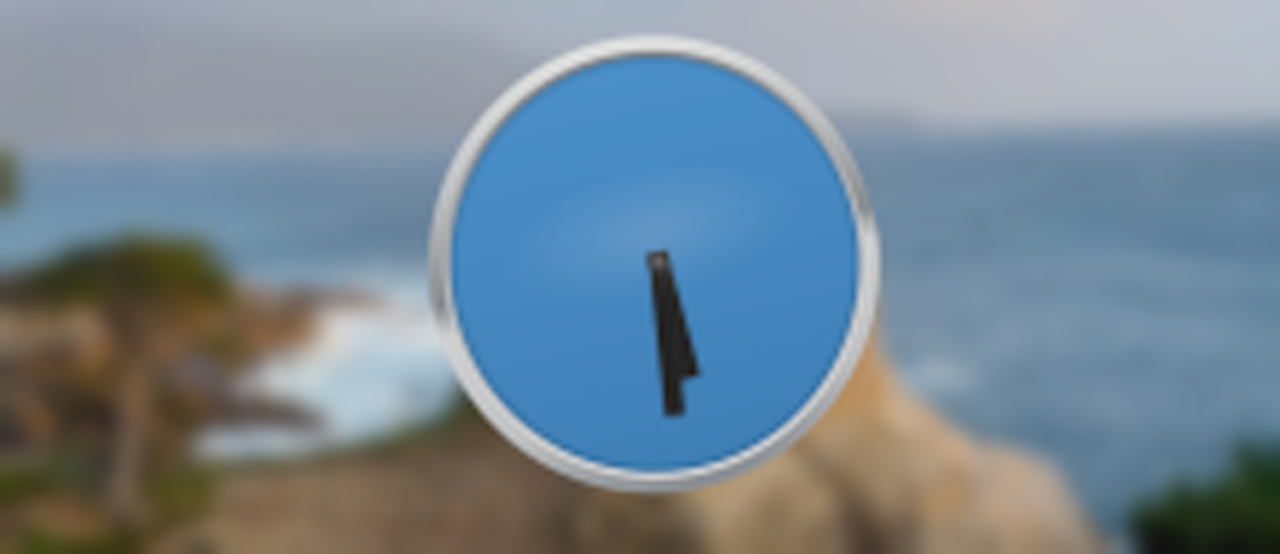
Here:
5 h 29 min
